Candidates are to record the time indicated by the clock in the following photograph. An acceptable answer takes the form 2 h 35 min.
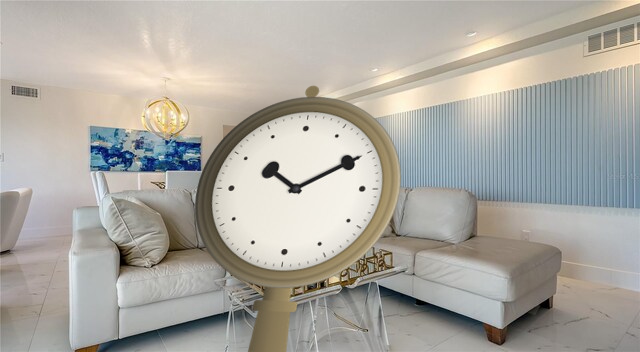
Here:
10 h 10 min
